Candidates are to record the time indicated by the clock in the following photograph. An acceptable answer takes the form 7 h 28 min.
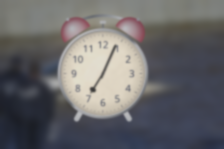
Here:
7 h 04 min
